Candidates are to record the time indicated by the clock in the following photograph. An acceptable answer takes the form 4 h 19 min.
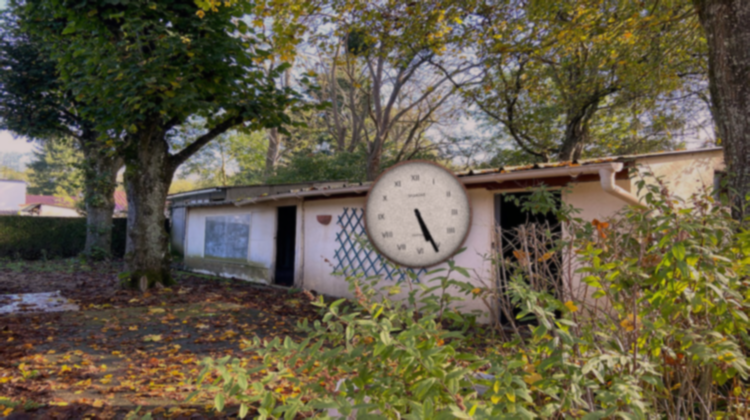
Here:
5 h 26 min
